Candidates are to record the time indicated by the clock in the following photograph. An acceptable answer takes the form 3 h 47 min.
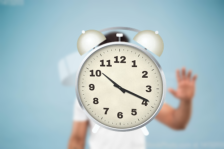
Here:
10 h 19 min
